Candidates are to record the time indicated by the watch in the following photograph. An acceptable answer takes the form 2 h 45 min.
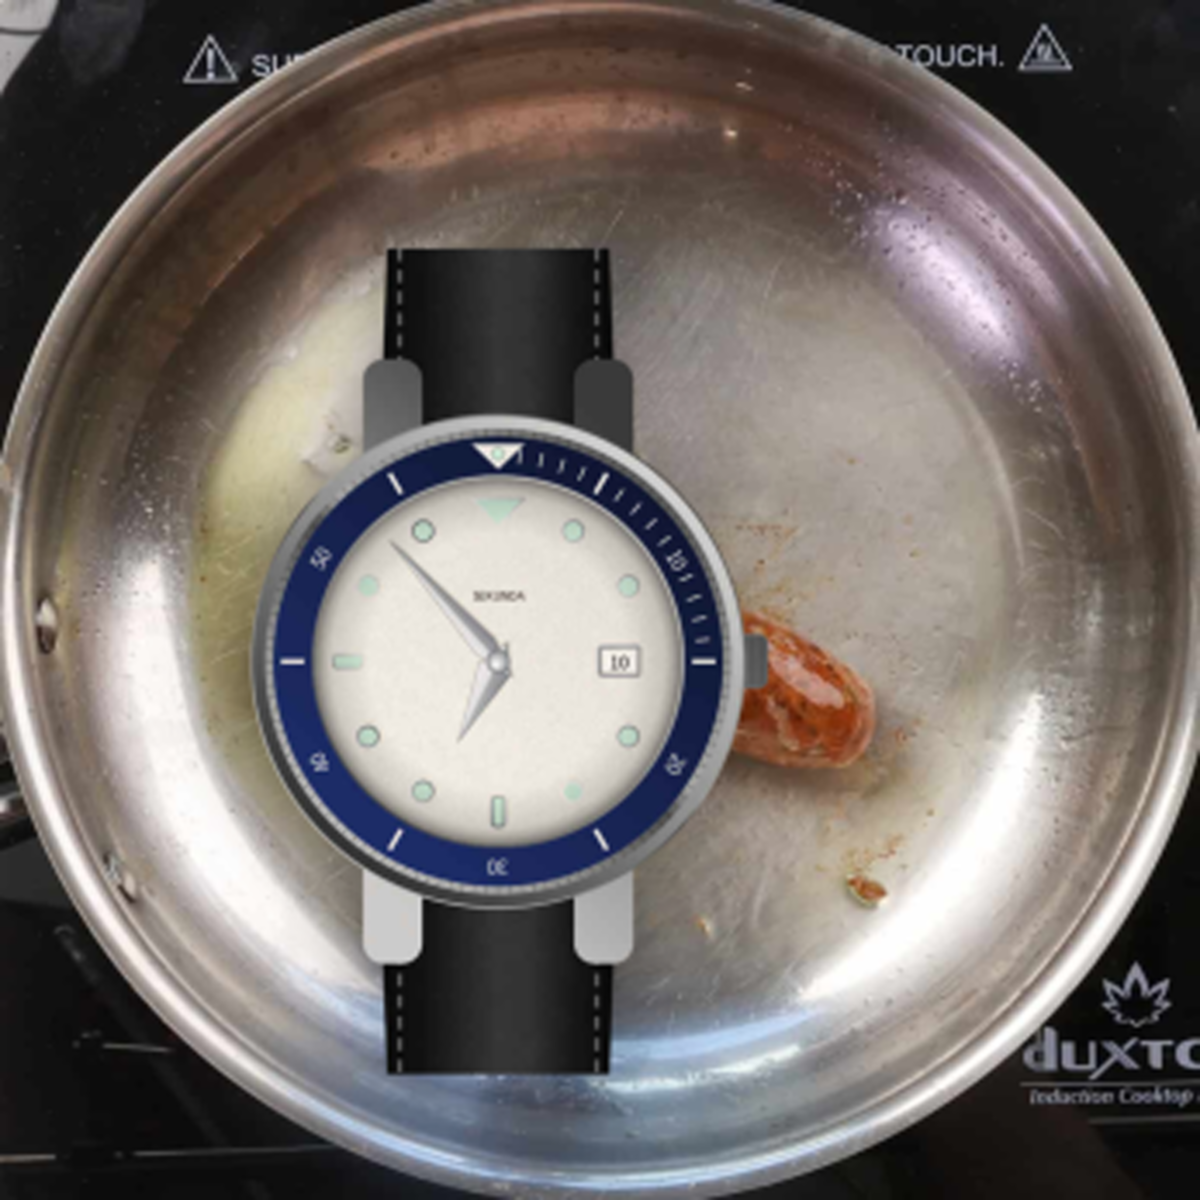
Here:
6 h 53 min
